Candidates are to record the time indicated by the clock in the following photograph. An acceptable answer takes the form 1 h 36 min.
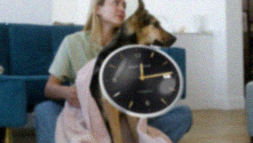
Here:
12 h 14 min
